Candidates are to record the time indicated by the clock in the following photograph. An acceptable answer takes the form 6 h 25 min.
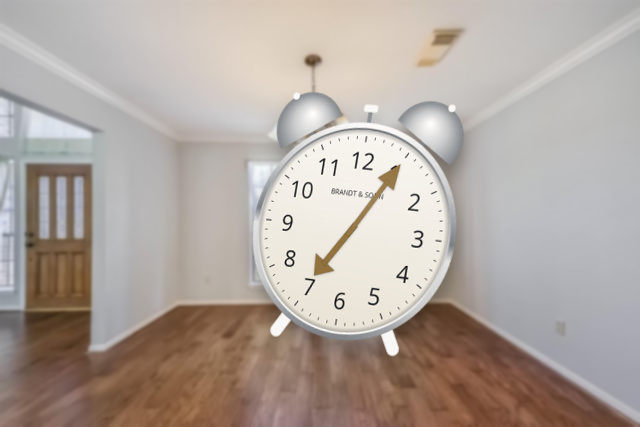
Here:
7 h 05 min
